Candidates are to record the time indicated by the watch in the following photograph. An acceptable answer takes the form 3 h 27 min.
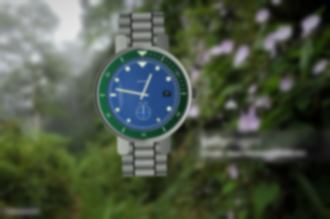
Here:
12 h 47 min
